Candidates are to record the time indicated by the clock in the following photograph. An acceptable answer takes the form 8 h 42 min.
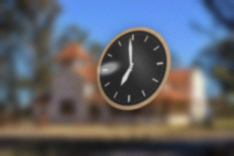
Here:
6 h 59 min
